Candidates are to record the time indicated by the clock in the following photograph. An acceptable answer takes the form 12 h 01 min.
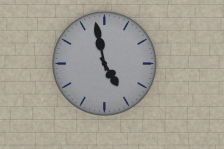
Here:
4 h 58 min
